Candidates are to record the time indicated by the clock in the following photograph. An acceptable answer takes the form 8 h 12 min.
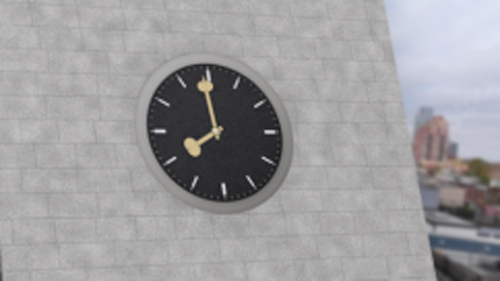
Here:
7 h 59 min
